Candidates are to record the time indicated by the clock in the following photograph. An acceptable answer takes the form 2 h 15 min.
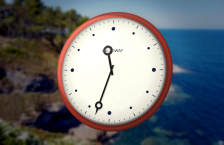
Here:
11 h 33 min
